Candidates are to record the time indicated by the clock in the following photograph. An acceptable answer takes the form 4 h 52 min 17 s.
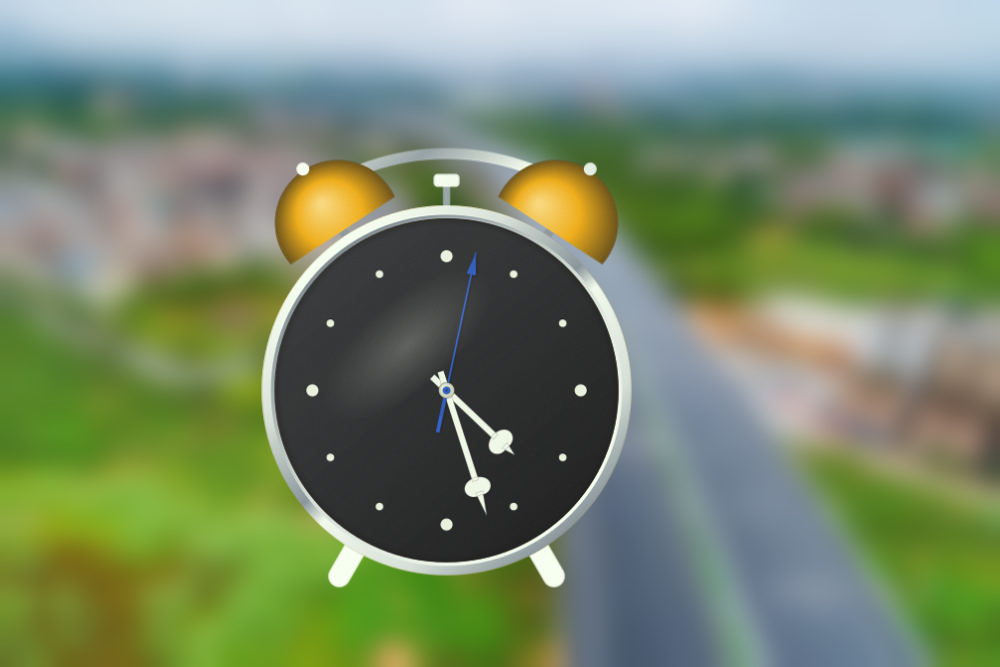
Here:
4 h 27 min 02 s
